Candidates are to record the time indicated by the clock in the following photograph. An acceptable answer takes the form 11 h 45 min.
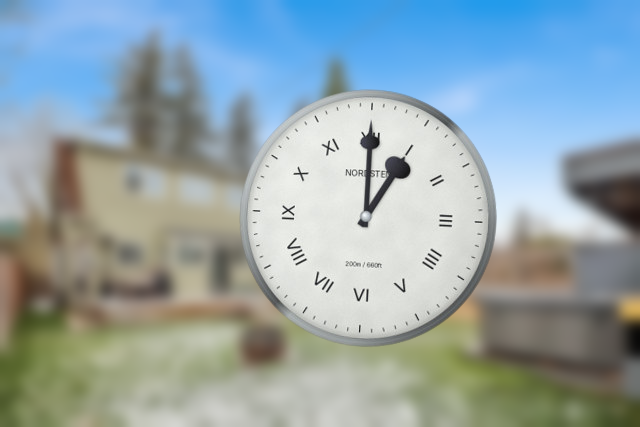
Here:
1 h 00 min
